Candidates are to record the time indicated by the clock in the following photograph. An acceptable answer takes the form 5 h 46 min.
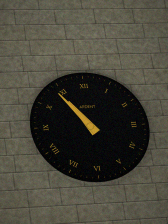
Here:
10 h 54 min
